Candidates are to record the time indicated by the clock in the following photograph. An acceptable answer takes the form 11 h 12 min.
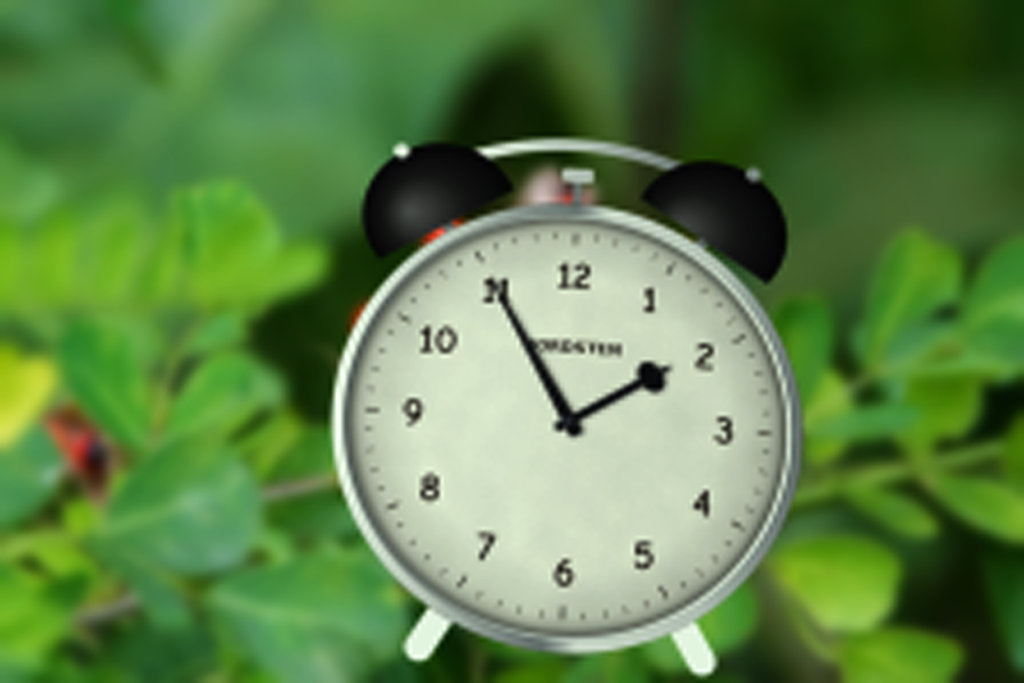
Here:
1 h 55 min
